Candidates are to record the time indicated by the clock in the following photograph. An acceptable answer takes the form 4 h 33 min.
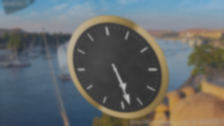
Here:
5 h 28 min
